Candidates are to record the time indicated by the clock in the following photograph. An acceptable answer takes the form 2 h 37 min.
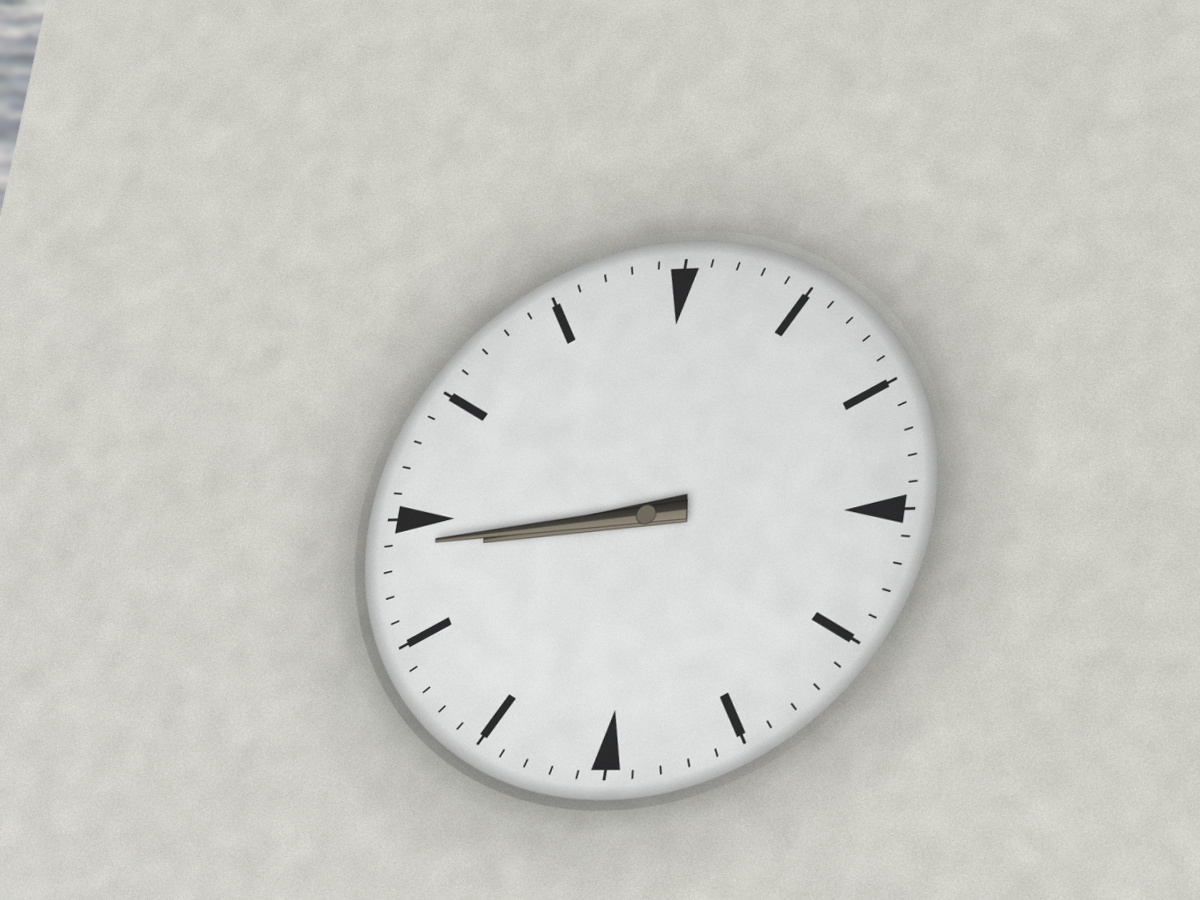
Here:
8 h 44 min
